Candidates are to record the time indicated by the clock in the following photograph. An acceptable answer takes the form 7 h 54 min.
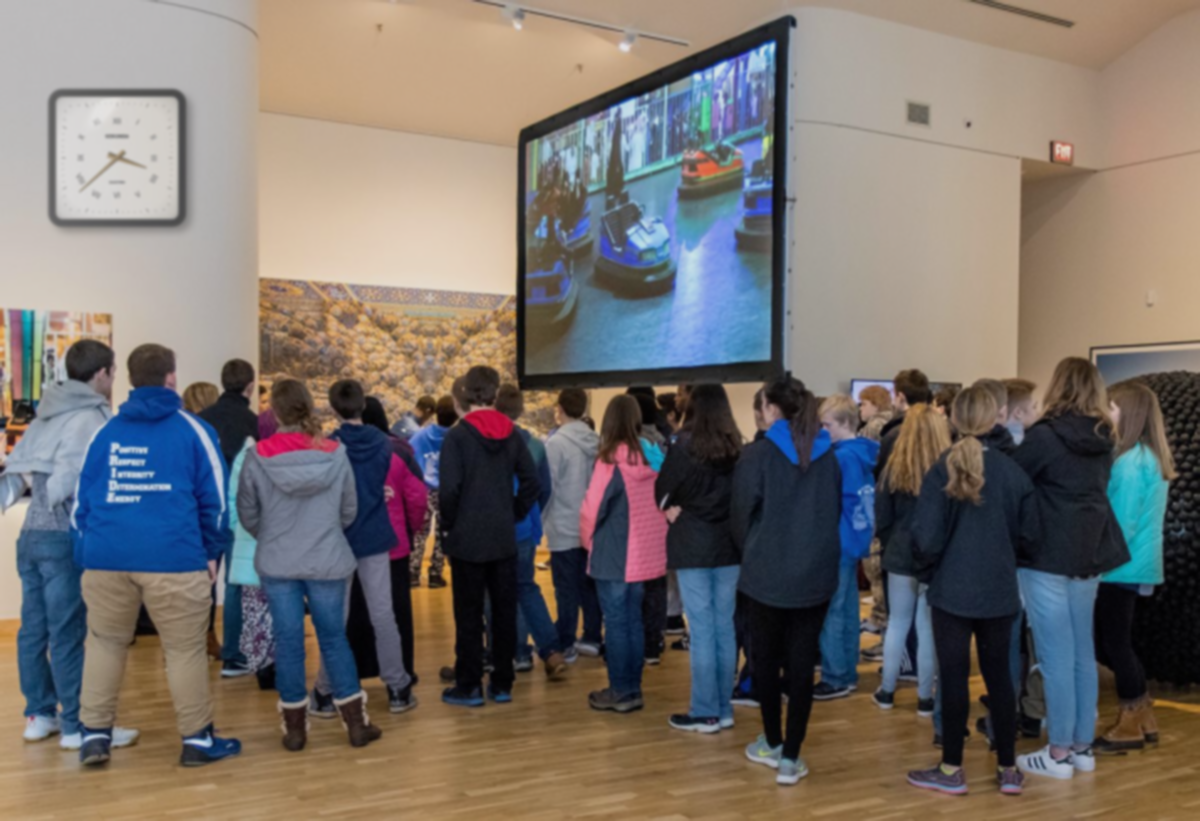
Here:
3 h 38 min
